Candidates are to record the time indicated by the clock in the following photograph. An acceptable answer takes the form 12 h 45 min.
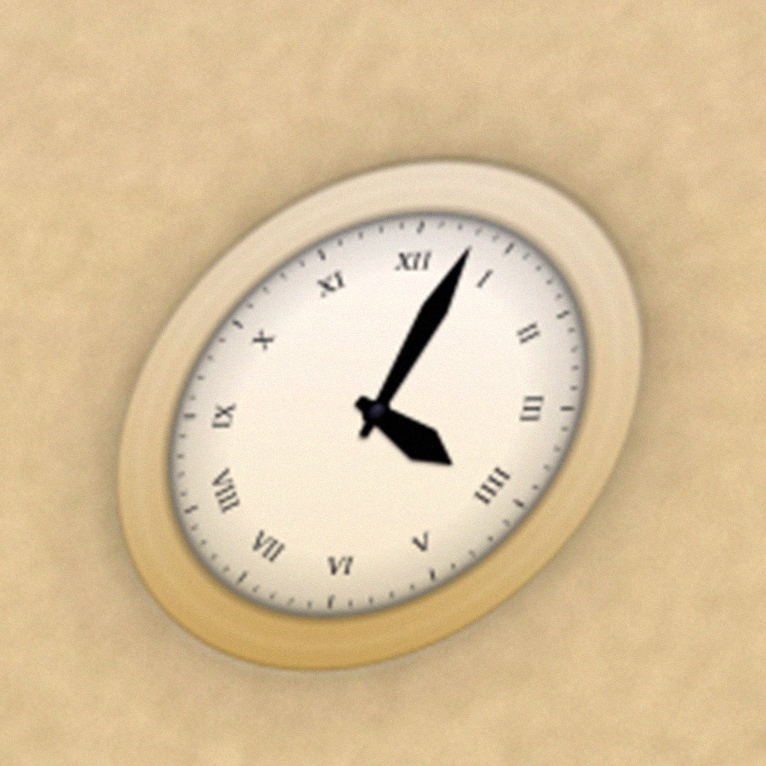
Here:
4 h 03 min
